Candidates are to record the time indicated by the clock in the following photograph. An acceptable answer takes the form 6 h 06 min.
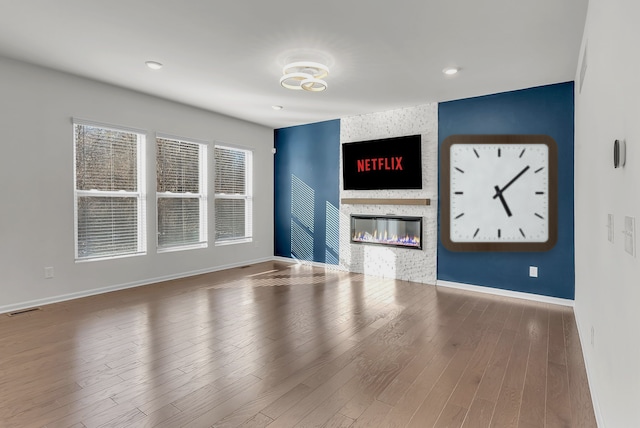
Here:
5 h 08 min
